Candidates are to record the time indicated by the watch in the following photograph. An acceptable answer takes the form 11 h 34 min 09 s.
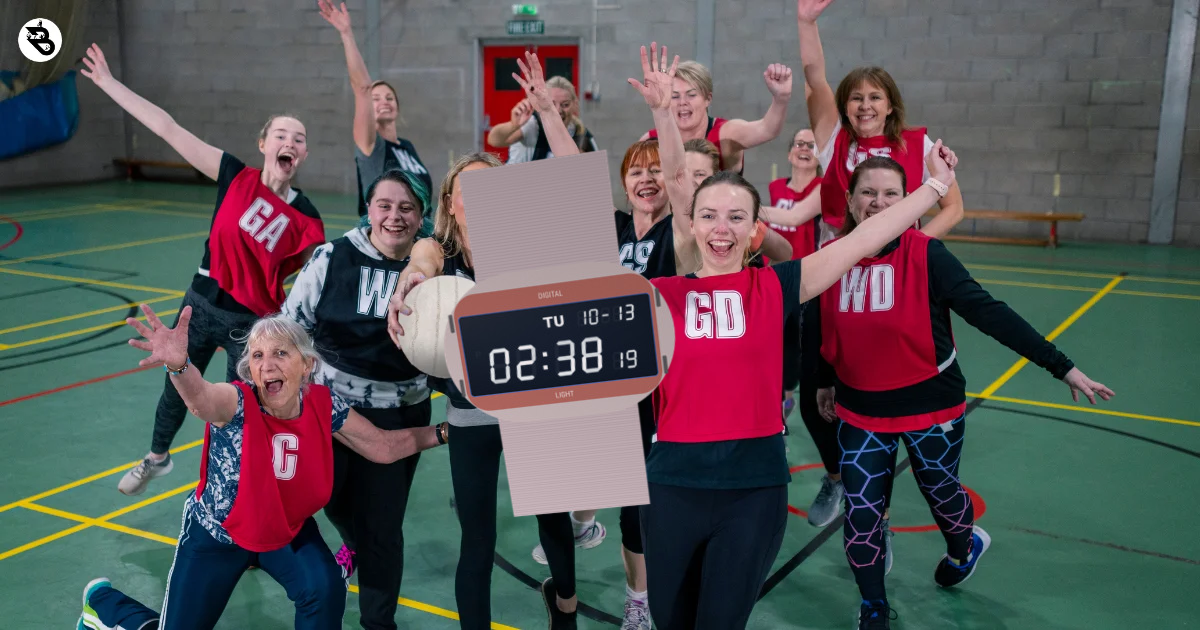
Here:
2 h 38 min 19 s
